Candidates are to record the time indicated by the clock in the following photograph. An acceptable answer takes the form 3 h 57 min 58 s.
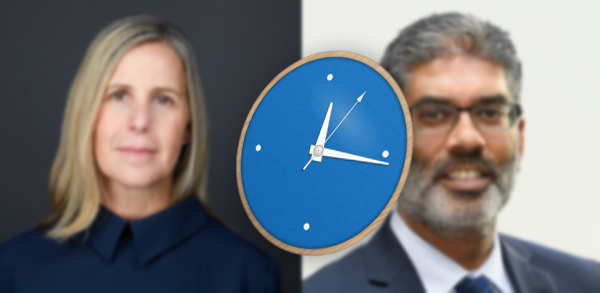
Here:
12 h 16 min 06 s
